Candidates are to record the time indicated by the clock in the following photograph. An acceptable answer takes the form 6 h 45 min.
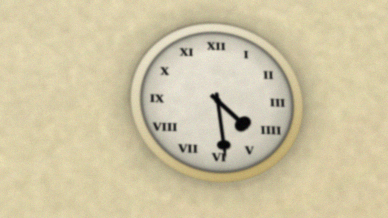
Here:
4 h 29 min
